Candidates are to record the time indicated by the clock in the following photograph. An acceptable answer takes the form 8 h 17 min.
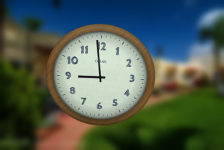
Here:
8 h 59 min
